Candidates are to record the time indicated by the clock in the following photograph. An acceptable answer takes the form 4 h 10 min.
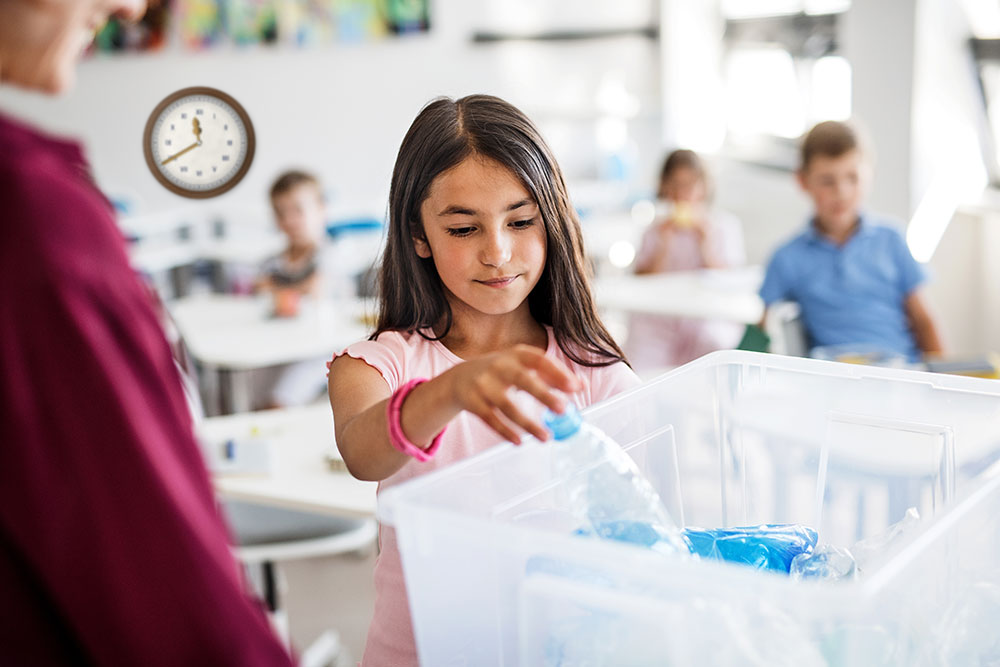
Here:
11 h 40 min
